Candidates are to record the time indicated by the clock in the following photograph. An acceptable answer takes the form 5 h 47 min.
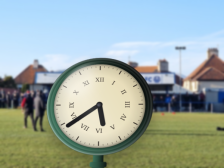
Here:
5 h 39 min
